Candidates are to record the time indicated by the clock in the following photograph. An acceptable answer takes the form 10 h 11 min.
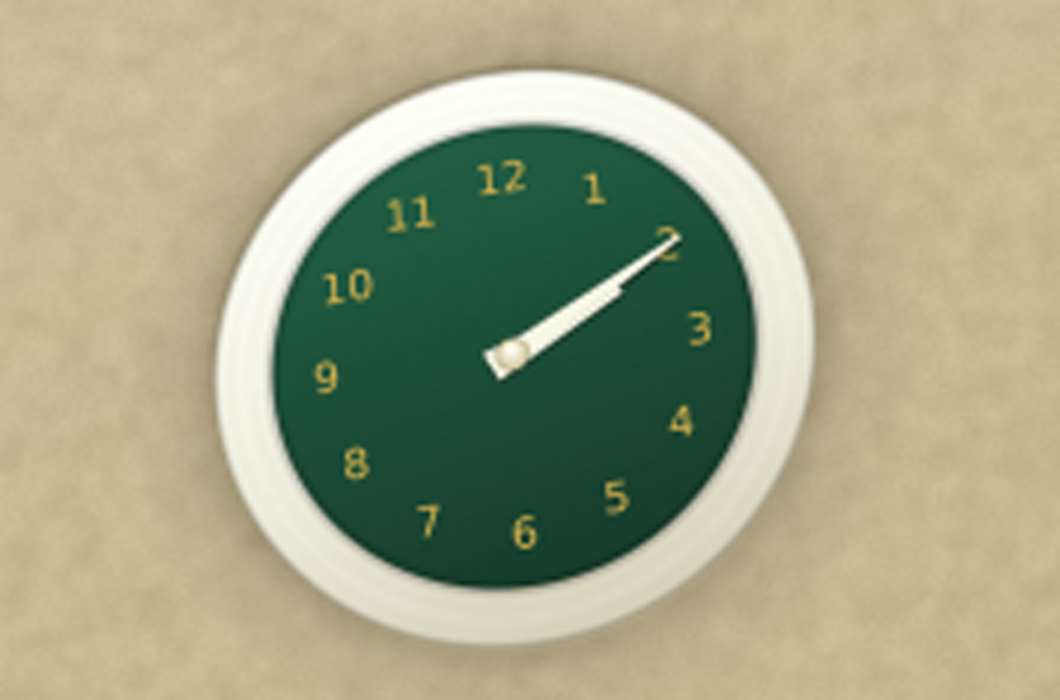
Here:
2 h 10 min
